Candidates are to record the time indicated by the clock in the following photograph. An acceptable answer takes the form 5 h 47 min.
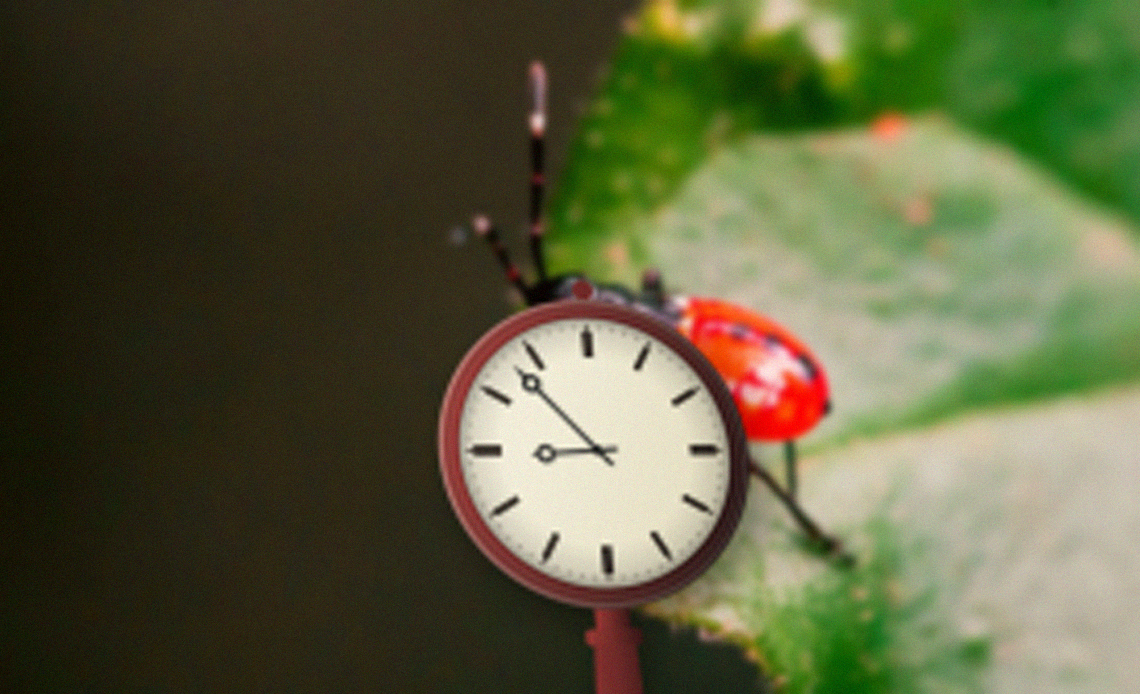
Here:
8 h 53 min
